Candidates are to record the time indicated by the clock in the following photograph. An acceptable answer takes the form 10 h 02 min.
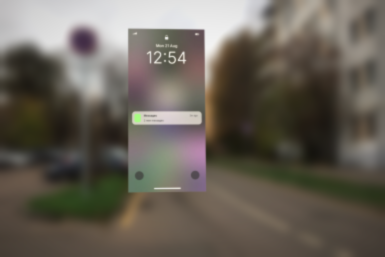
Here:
12 h 54 min
